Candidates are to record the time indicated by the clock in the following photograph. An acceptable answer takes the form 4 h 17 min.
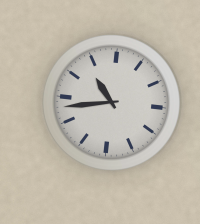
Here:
10 h 43 min
